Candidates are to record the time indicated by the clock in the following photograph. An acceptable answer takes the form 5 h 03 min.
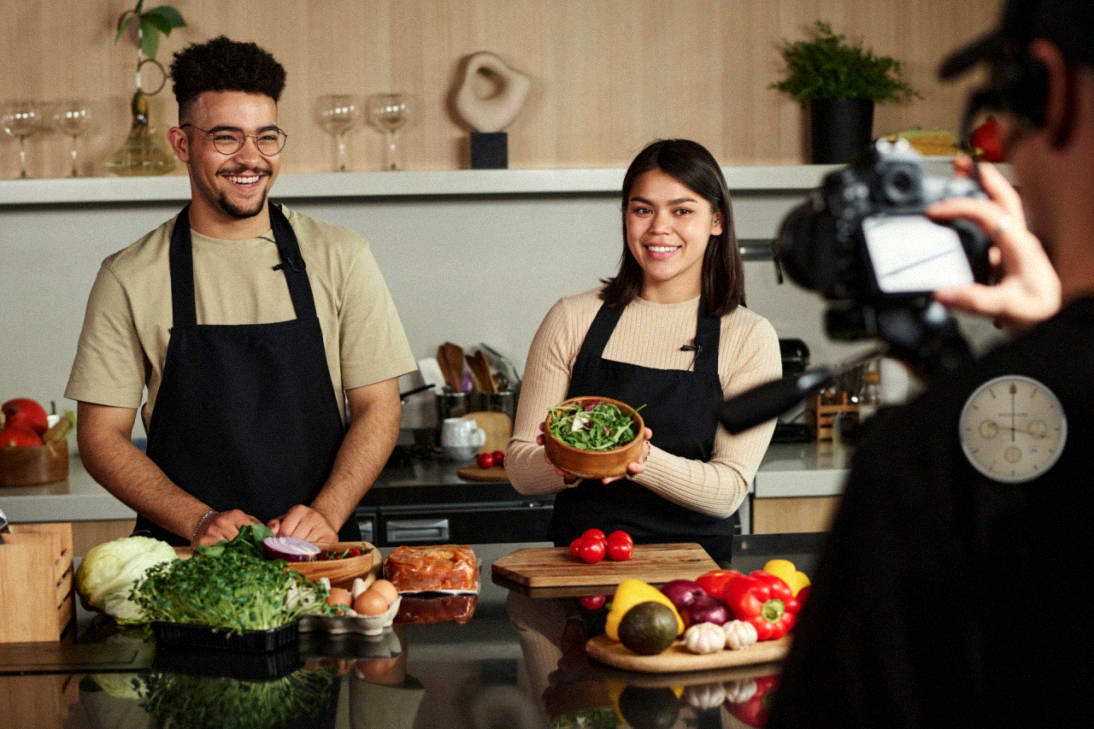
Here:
9 h 17 min
